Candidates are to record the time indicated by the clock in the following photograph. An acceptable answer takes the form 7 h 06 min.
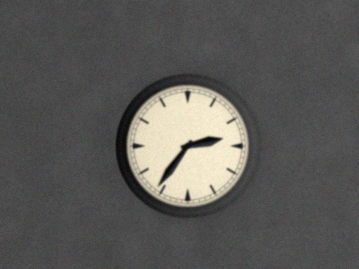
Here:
2 h 36 min
